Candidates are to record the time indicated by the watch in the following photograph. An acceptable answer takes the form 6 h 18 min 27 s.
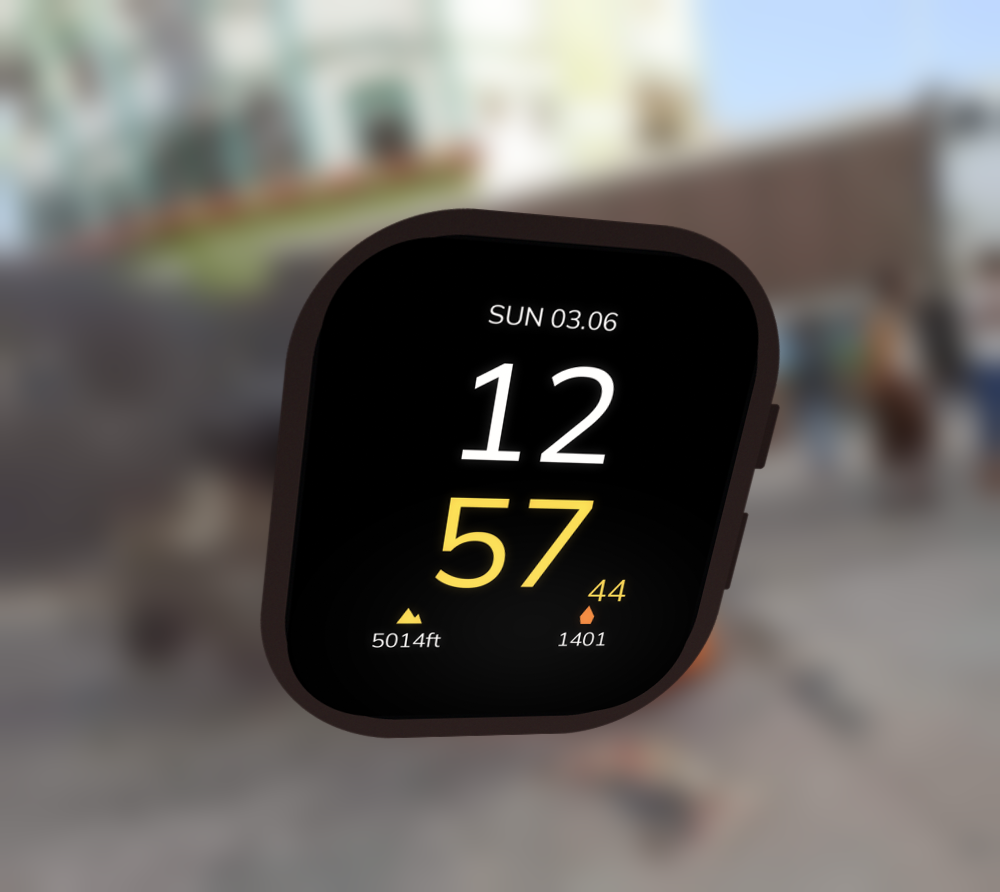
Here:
12 h 57 min 44 s
